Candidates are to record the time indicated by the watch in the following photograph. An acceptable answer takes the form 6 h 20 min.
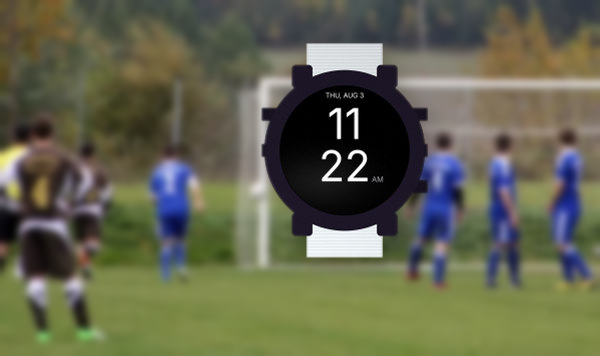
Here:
11 h 22 min
